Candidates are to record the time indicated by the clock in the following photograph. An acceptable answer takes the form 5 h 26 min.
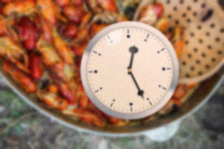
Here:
12 h 26 min
